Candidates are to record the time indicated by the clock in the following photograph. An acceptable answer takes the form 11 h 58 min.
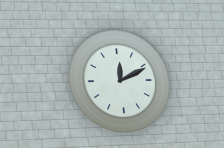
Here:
12 h 11 min
